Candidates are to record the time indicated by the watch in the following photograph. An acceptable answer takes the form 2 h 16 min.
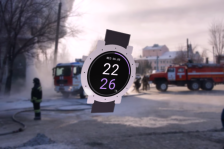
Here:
22 h 26 min
